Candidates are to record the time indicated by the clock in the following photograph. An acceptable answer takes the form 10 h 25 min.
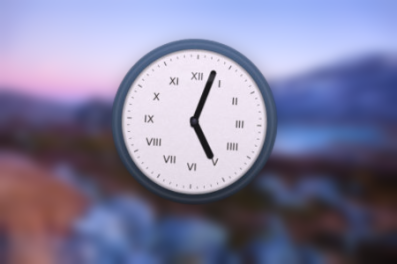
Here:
5 h 03 min
